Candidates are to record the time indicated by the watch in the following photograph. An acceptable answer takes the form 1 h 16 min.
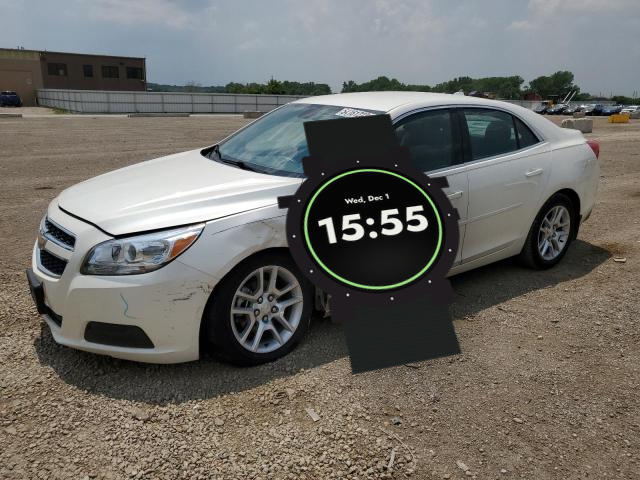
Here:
15 h 55 min
